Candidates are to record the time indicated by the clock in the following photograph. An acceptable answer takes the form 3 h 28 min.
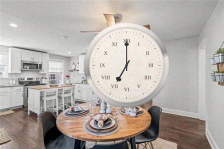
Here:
7 h 00 min
